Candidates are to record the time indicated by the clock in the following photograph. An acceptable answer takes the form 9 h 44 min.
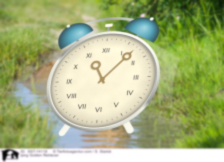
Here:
11 h 07 min
